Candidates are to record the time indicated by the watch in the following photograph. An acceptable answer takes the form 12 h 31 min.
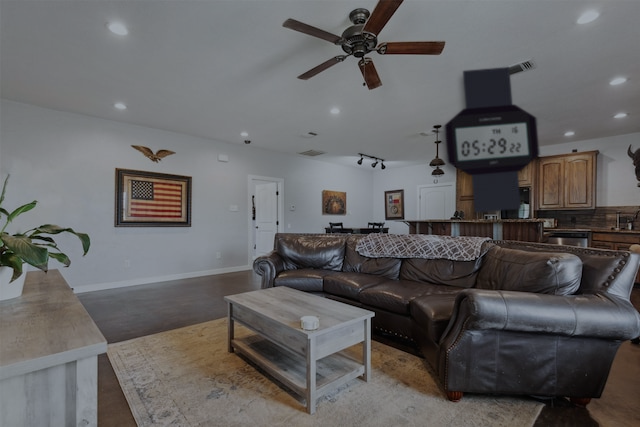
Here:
5 h 29 min
